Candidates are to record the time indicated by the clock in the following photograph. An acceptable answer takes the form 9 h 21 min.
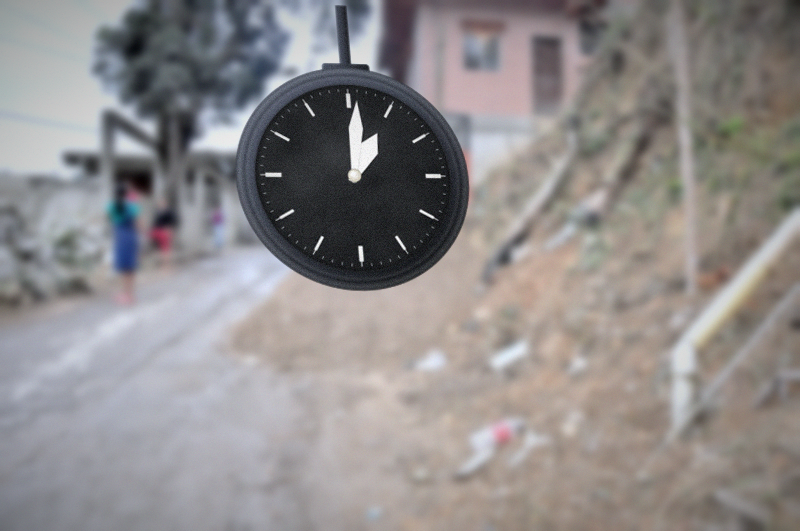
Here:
1 h 01 min
